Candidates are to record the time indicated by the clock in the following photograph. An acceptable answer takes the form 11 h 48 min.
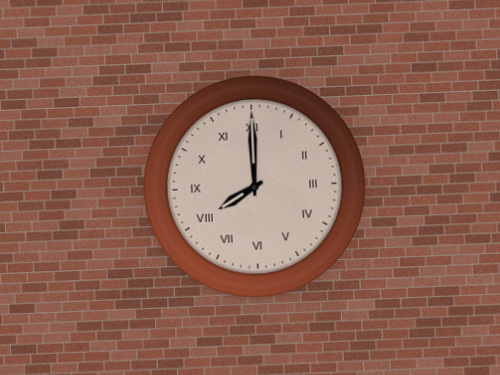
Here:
8 h 00 min
